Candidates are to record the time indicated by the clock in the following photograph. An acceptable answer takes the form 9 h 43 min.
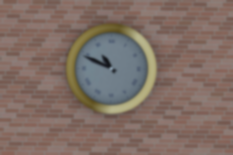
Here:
10 h 49 min
